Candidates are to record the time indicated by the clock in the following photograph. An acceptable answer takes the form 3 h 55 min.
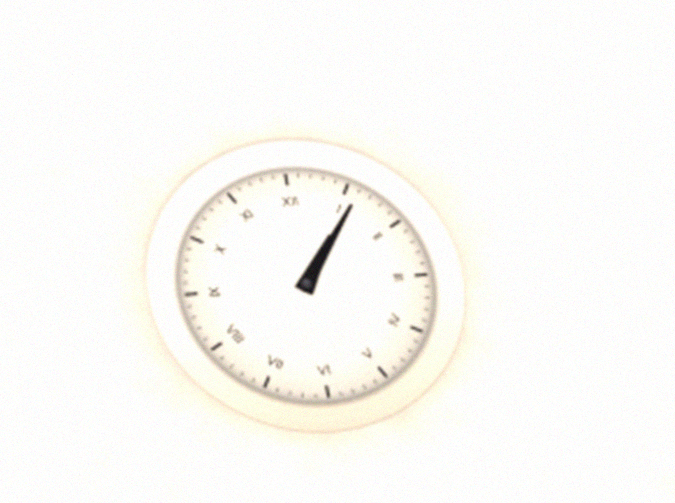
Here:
1 h 06 min
